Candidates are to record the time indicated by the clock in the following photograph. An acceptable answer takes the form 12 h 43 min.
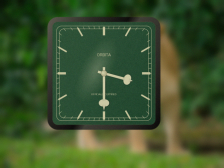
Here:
3 h 30 min
